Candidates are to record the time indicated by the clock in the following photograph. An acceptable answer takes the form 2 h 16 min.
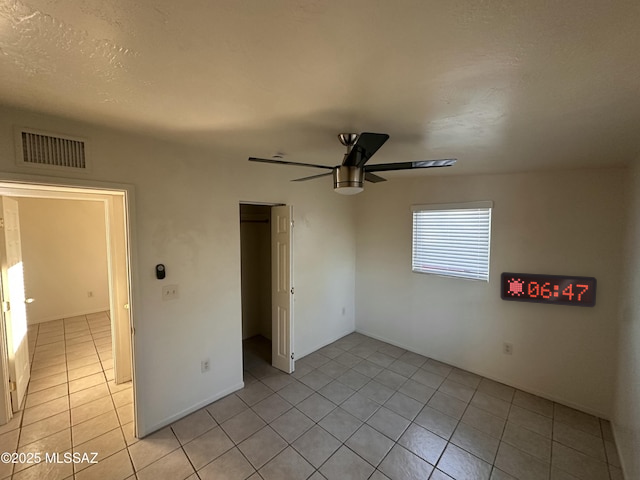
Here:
6 h 47 min
